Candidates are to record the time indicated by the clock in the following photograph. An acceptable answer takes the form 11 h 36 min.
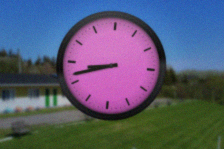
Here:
8 h 42 min
